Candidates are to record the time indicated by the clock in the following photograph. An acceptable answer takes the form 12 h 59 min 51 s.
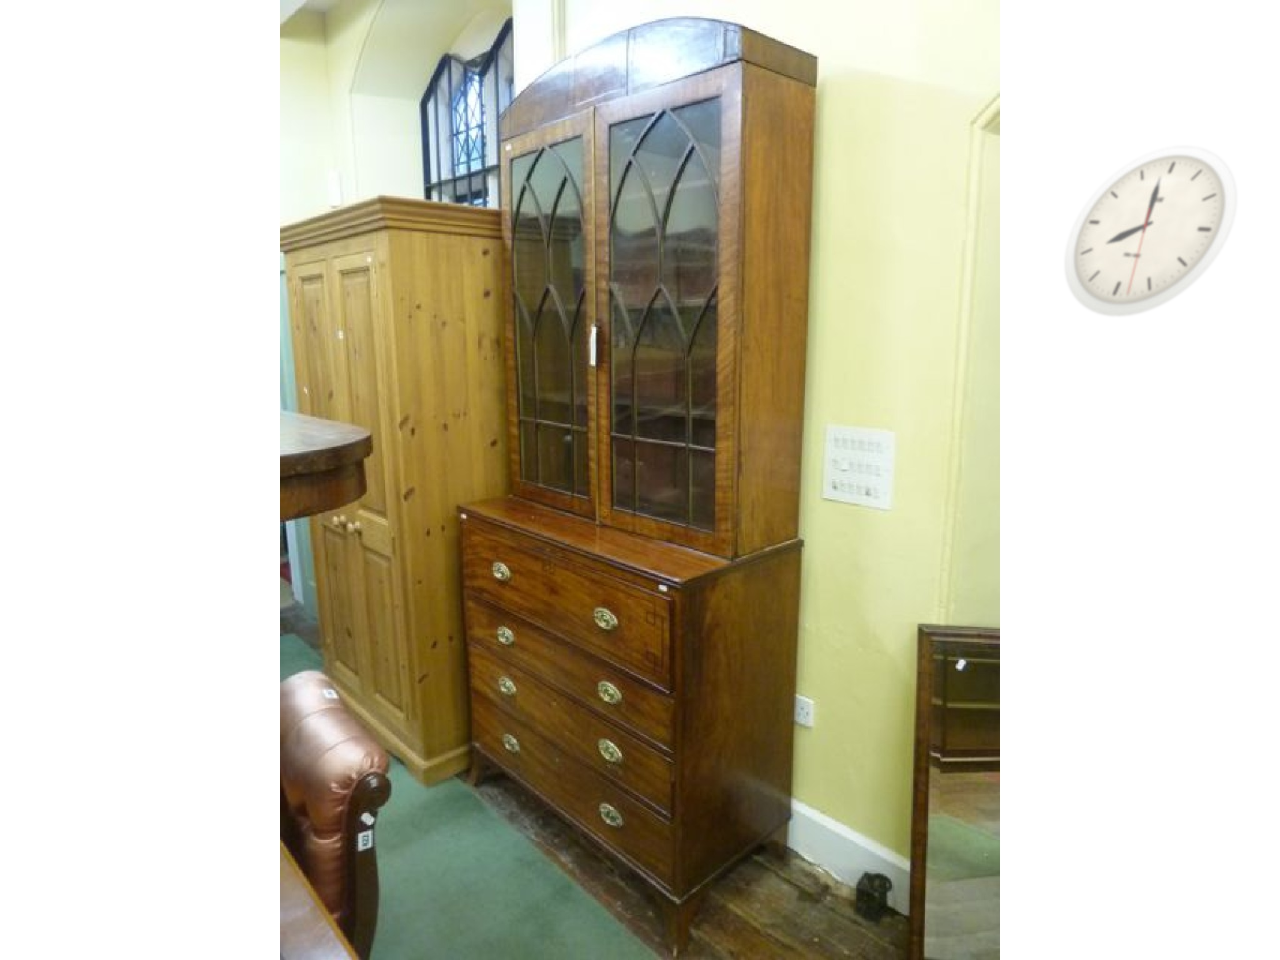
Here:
7 h 58 min 28 s
